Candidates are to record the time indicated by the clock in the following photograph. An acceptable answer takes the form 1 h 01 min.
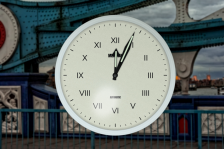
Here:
12 h 04 min
